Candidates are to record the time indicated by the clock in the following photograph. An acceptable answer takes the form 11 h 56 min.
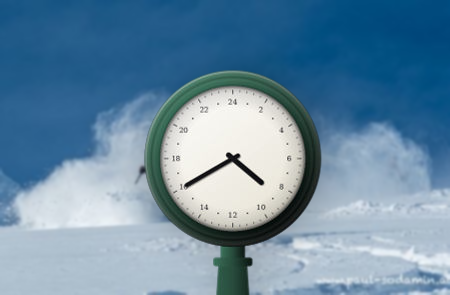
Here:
8 h 40 min
